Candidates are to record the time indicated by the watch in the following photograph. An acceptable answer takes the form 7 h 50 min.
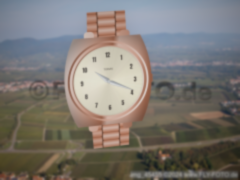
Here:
10 h 19 min
